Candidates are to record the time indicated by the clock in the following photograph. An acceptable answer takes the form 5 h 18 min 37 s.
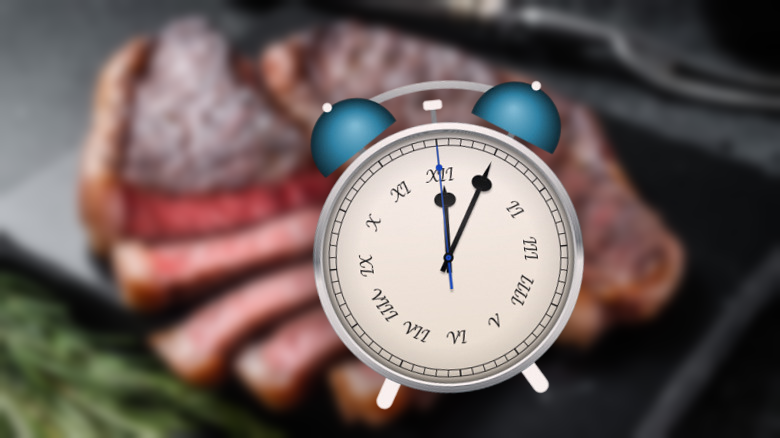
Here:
12 h 05 min 00 s
